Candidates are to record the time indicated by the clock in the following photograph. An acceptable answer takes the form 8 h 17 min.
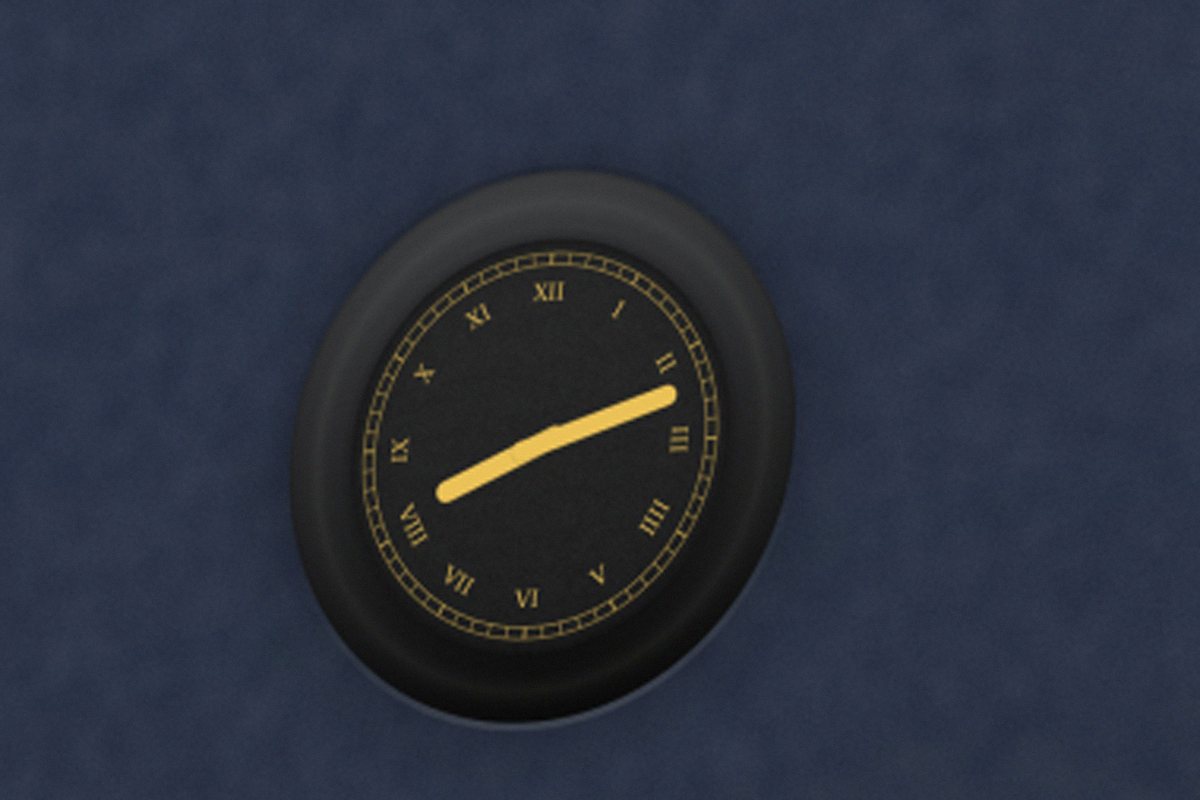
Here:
8 h 12 min
